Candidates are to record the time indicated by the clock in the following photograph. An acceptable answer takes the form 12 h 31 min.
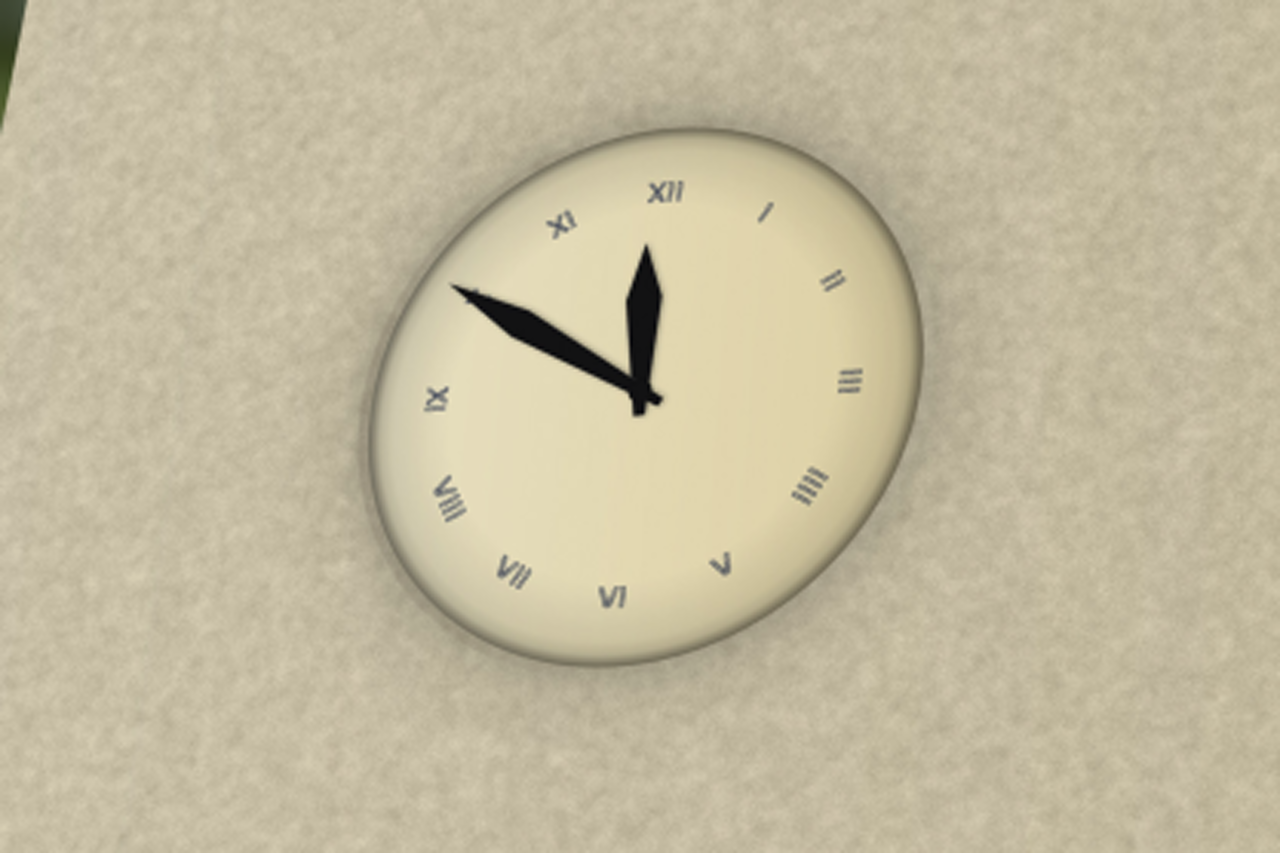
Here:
11 h 50 min
